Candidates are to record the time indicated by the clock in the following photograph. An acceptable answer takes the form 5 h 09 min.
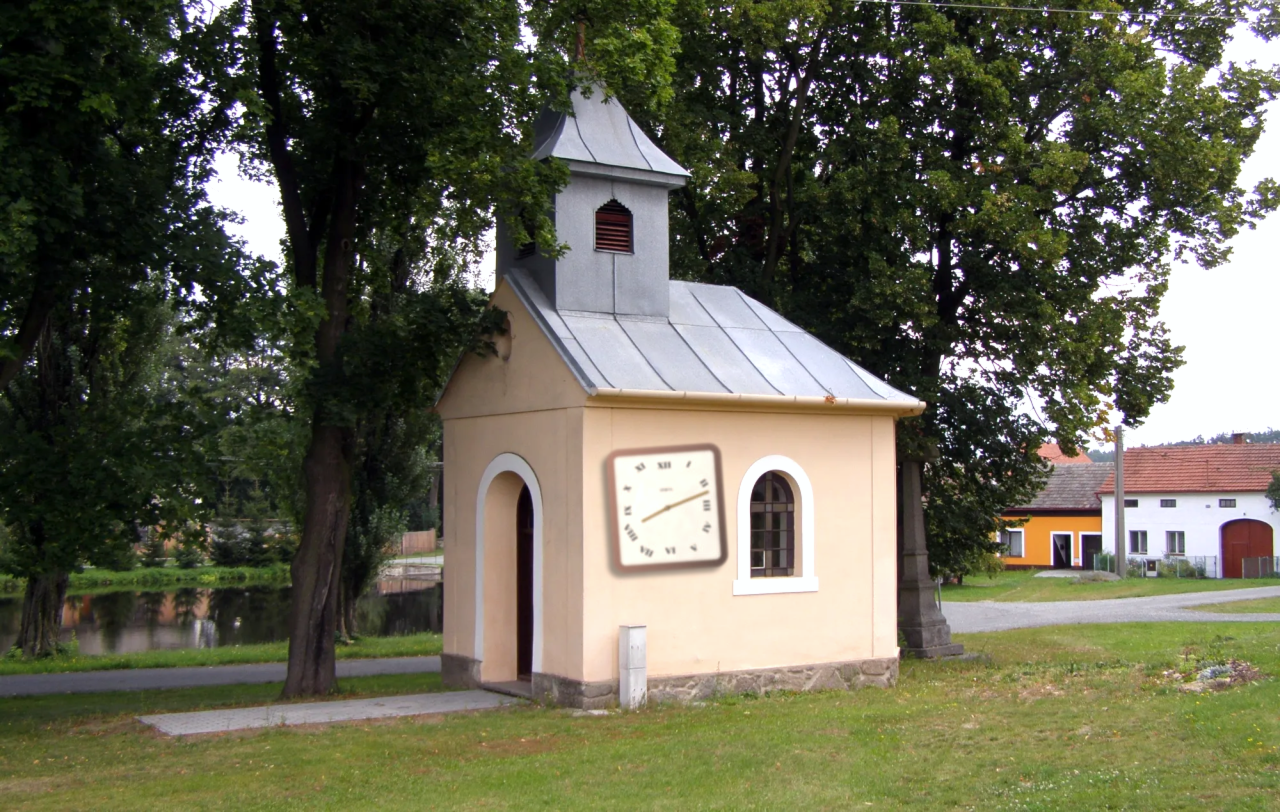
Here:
8 h 12 min
